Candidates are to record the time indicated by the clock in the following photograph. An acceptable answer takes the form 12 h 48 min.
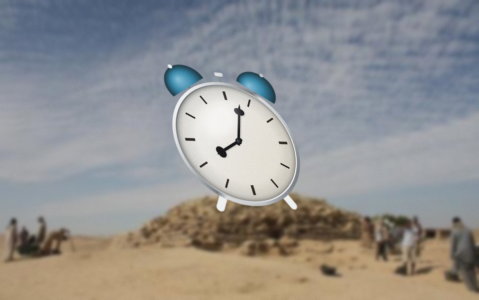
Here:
8 h 03 min
